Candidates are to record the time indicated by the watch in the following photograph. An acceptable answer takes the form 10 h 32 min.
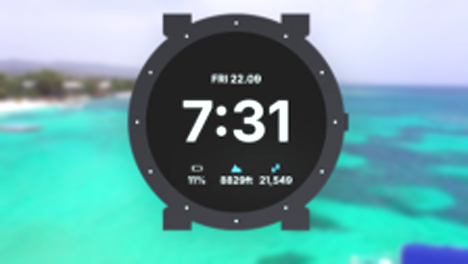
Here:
7 h 31 min
